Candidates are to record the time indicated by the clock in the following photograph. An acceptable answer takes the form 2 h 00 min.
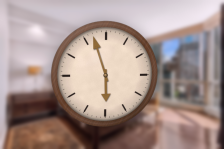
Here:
5 h 57 min
